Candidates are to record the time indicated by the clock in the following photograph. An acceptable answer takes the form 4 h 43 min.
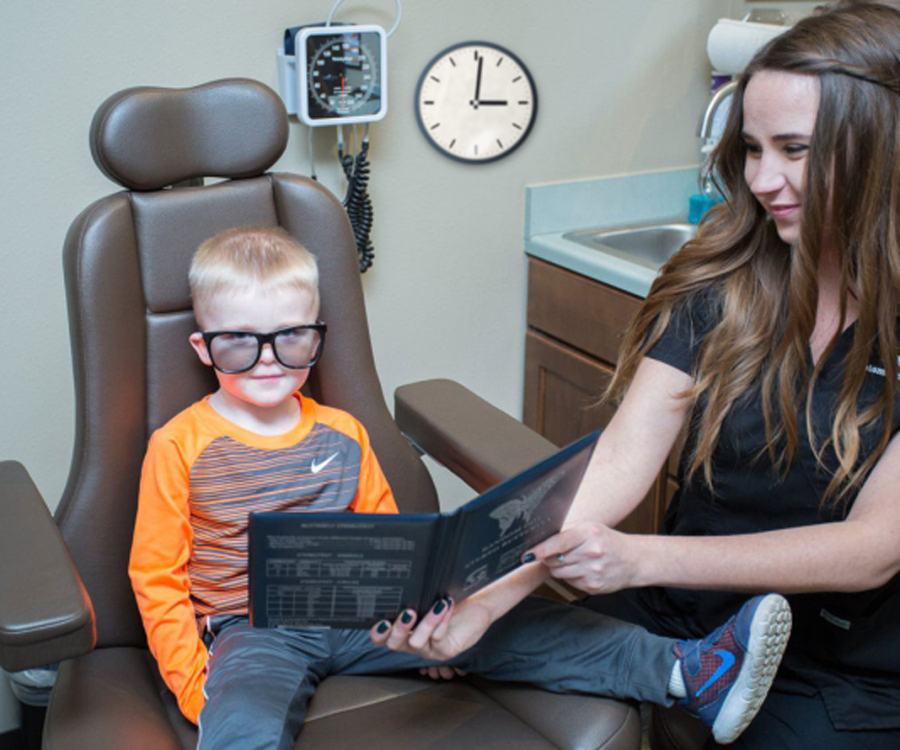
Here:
3 h 01 min
